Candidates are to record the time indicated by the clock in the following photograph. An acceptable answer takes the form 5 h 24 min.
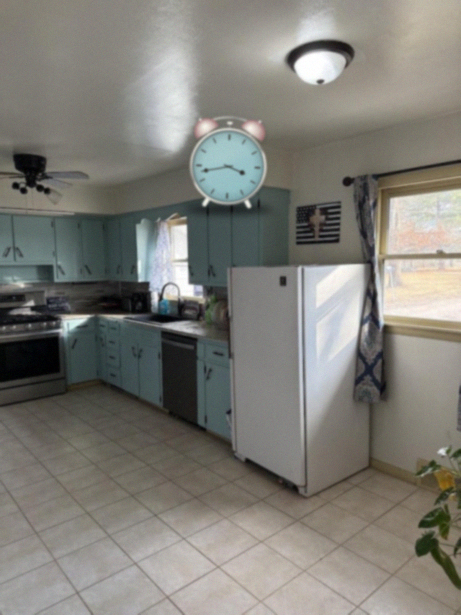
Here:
3 h 43 min
